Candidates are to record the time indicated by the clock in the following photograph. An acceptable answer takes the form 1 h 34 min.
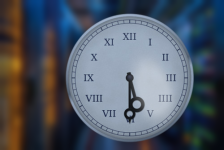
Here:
5 h 30 min
